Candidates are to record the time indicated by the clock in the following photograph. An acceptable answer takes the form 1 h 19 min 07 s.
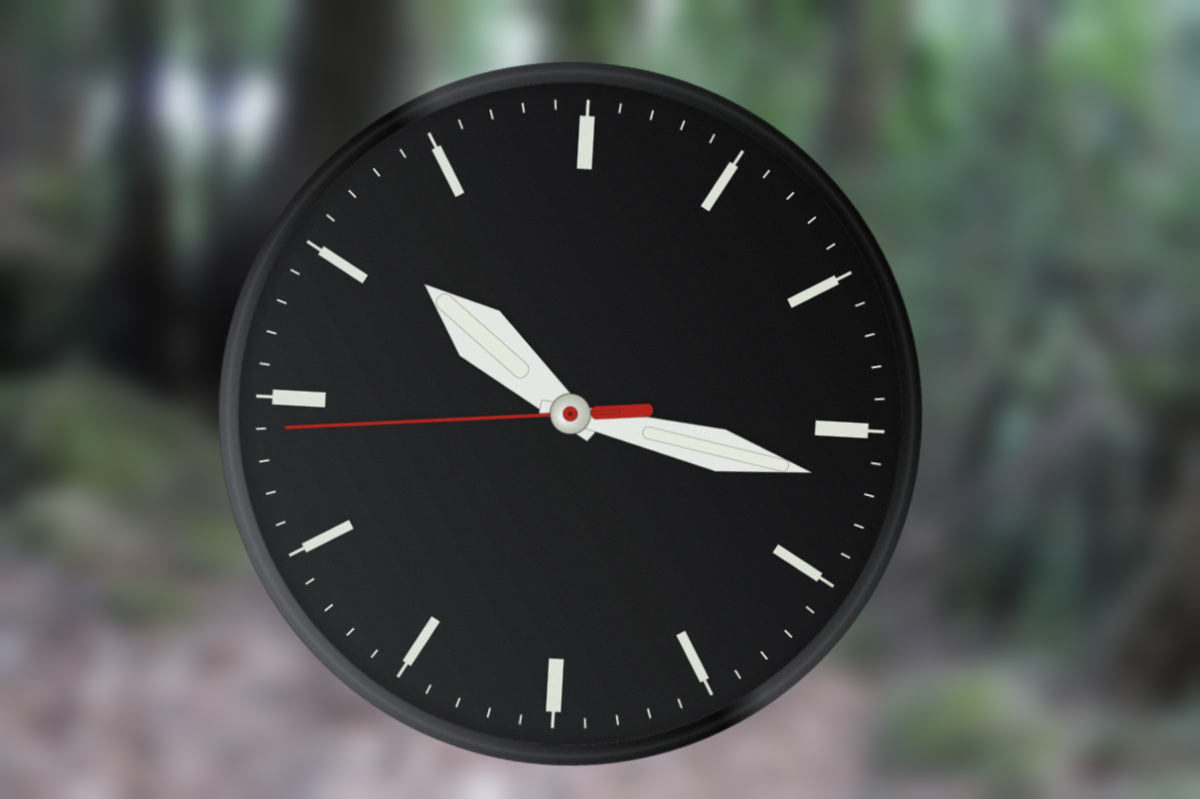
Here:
10 h 16 min 44 s
